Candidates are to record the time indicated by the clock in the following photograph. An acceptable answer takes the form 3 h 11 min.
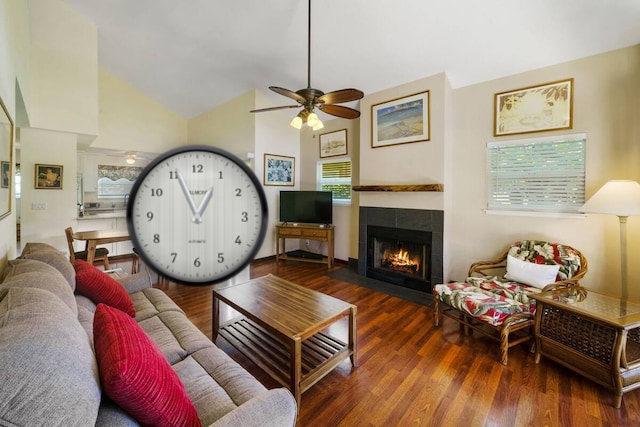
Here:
12 h 56 min
